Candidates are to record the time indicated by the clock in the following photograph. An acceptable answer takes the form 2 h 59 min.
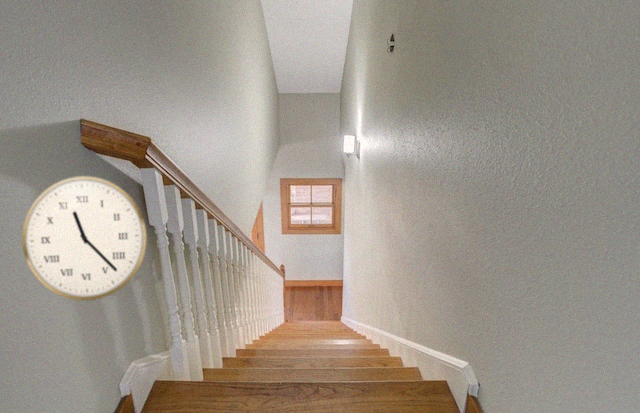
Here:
11 h 23 min
